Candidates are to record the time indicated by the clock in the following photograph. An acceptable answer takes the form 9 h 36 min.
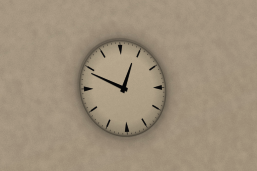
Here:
12 h 49 min
